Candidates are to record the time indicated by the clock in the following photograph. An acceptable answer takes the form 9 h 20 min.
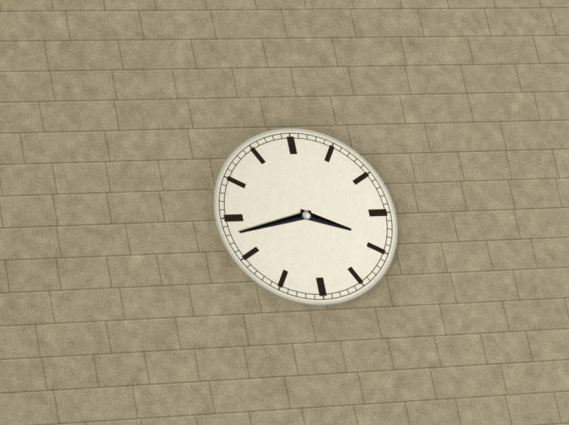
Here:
3 h 43 min
